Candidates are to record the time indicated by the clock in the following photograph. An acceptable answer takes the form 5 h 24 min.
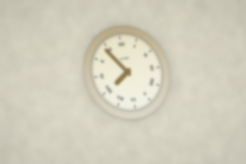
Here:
7 h 54 min
